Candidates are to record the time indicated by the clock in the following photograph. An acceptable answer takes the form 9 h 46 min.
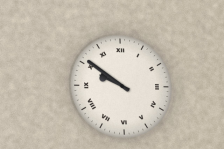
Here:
9 h 51 min
